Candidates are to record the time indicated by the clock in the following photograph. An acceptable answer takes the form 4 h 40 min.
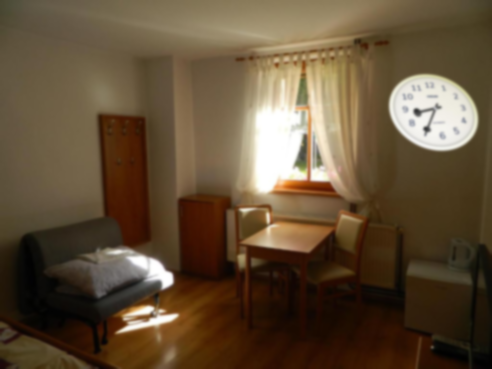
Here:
8 h 35 min
